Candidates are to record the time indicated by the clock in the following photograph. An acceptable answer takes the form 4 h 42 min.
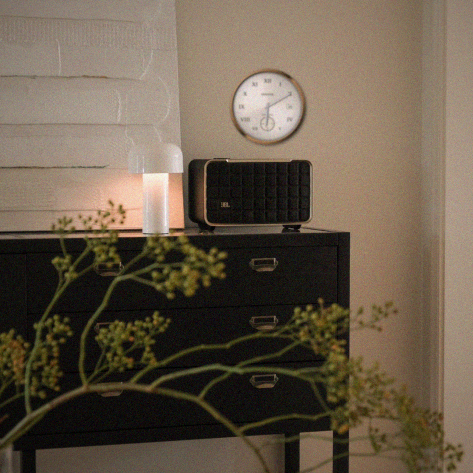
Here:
6 h 10 min
